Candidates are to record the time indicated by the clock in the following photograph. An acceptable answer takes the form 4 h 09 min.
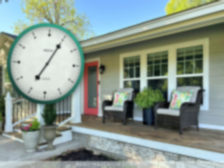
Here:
7 h 05 min
